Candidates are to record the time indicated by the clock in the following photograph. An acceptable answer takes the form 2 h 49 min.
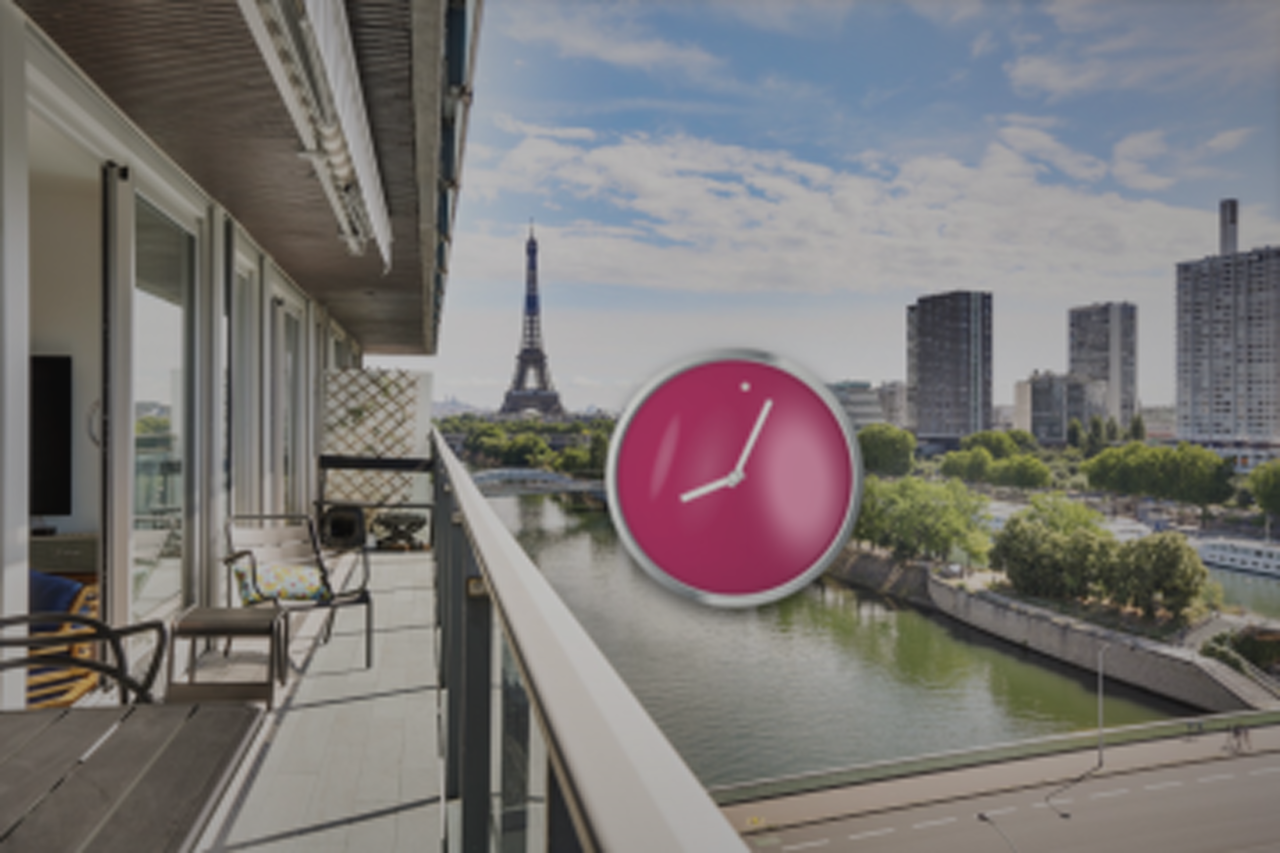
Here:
8 h 03 min
